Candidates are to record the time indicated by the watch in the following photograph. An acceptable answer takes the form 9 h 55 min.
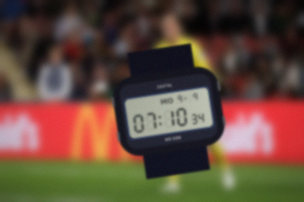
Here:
7 h 10 min
